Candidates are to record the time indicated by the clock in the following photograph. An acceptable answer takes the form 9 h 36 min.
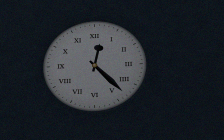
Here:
12 h 23 min
